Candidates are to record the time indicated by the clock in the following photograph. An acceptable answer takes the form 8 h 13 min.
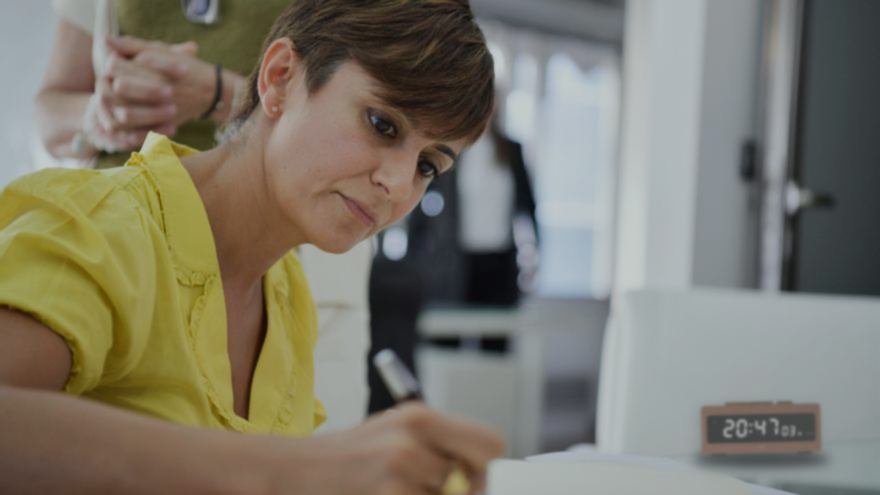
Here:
20 h 47 min
